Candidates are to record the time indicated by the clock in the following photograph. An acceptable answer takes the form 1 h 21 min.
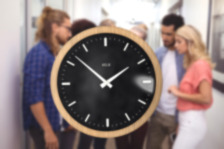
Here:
1 h 52 min
